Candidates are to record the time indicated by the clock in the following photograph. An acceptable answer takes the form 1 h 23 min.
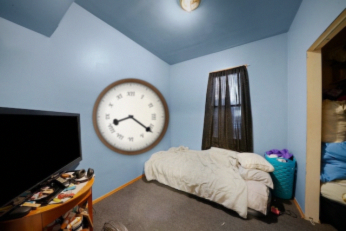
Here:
8 h 21 min
